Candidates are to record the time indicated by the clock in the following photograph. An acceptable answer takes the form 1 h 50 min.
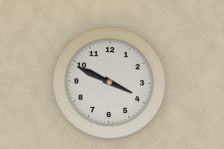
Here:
3 h 49 min
